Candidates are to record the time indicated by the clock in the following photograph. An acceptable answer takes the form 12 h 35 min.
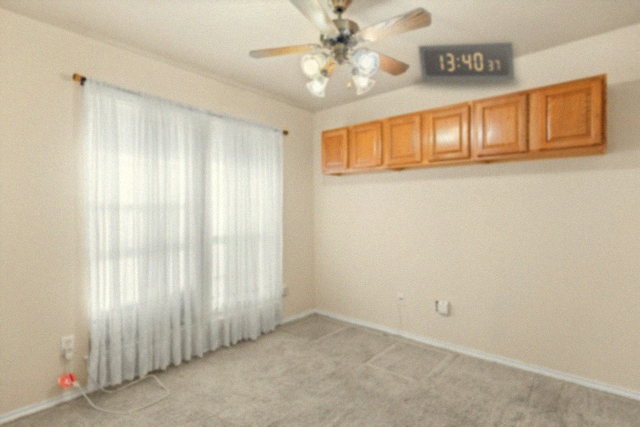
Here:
13 h 40 min
